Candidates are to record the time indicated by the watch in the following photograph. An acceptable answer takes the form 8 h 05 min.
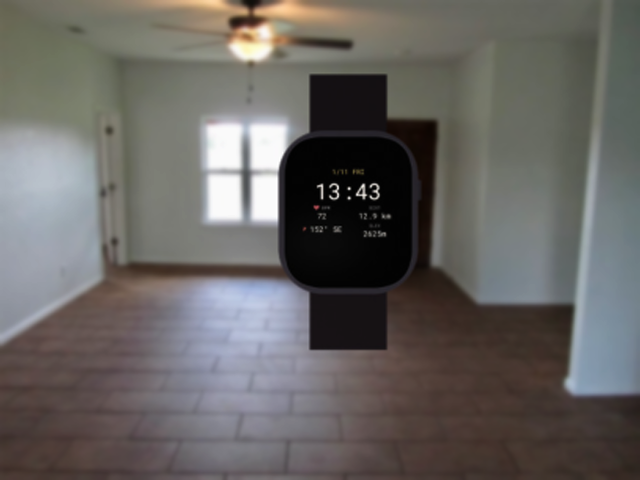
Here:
13 h 43 min
